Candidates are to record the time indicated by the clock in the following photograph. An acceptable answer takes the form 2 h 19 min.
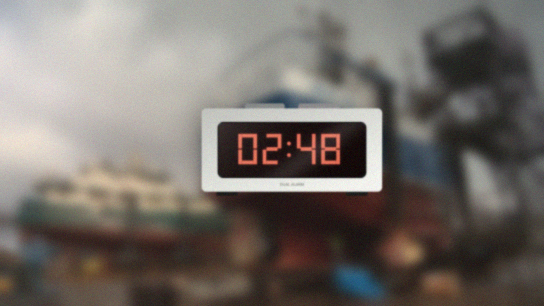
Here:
2 h 48 min
